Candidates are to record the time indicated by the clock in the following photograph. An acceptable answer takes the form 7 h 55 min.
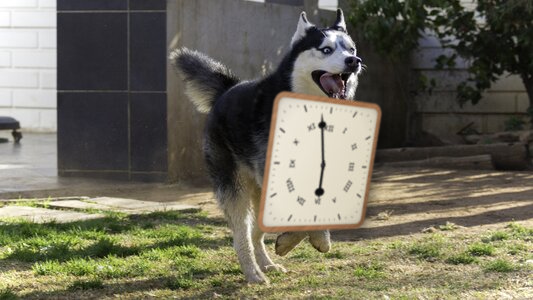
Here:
5 h 58 min
